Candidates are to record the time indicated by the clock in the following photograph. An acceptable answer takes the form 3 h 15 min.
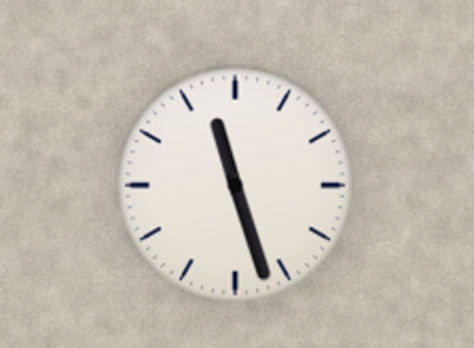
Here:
11 h 27 min
